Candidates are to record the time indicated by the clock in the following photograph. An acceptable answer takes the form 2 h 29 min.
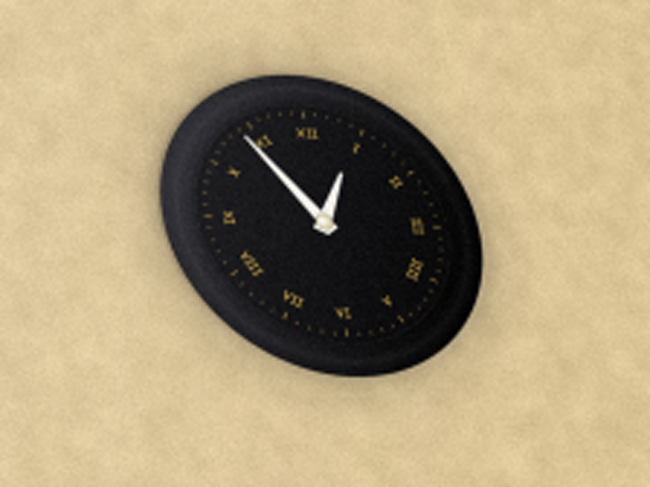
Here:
12 h 54 min
